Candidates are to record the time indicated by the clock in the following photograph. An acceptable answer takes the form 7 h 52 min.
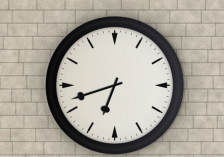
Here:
6 h 42 min
